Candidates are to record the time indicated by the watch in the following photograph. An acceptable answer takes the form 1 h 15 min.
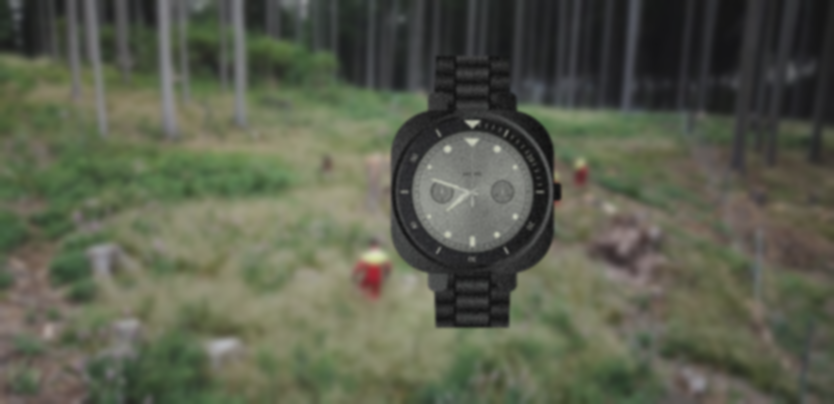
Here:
7 h 48 min
